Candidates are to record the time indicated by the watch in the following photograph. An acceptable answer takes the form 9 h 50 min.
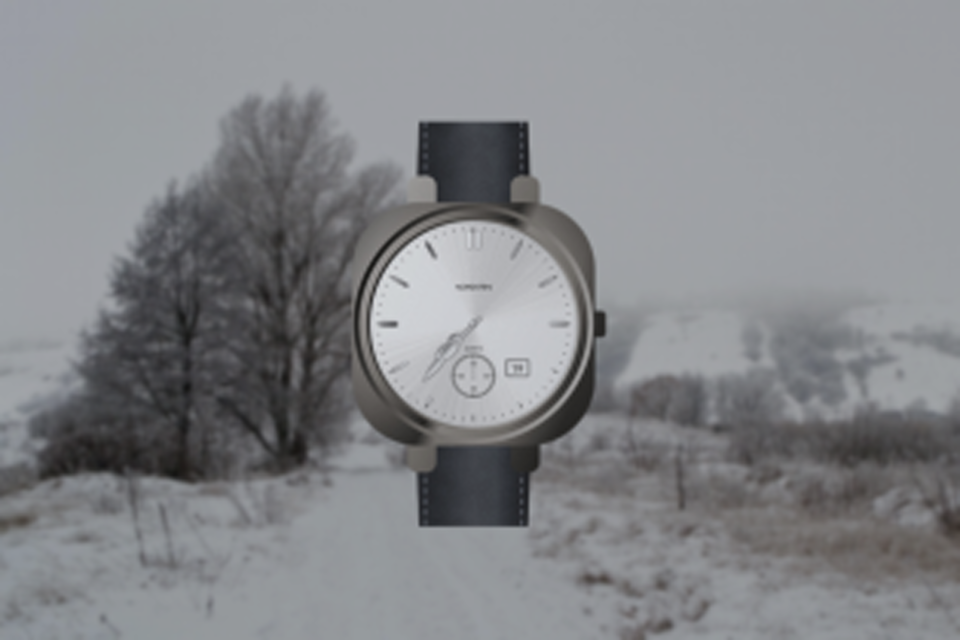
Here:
7 h 37 min
